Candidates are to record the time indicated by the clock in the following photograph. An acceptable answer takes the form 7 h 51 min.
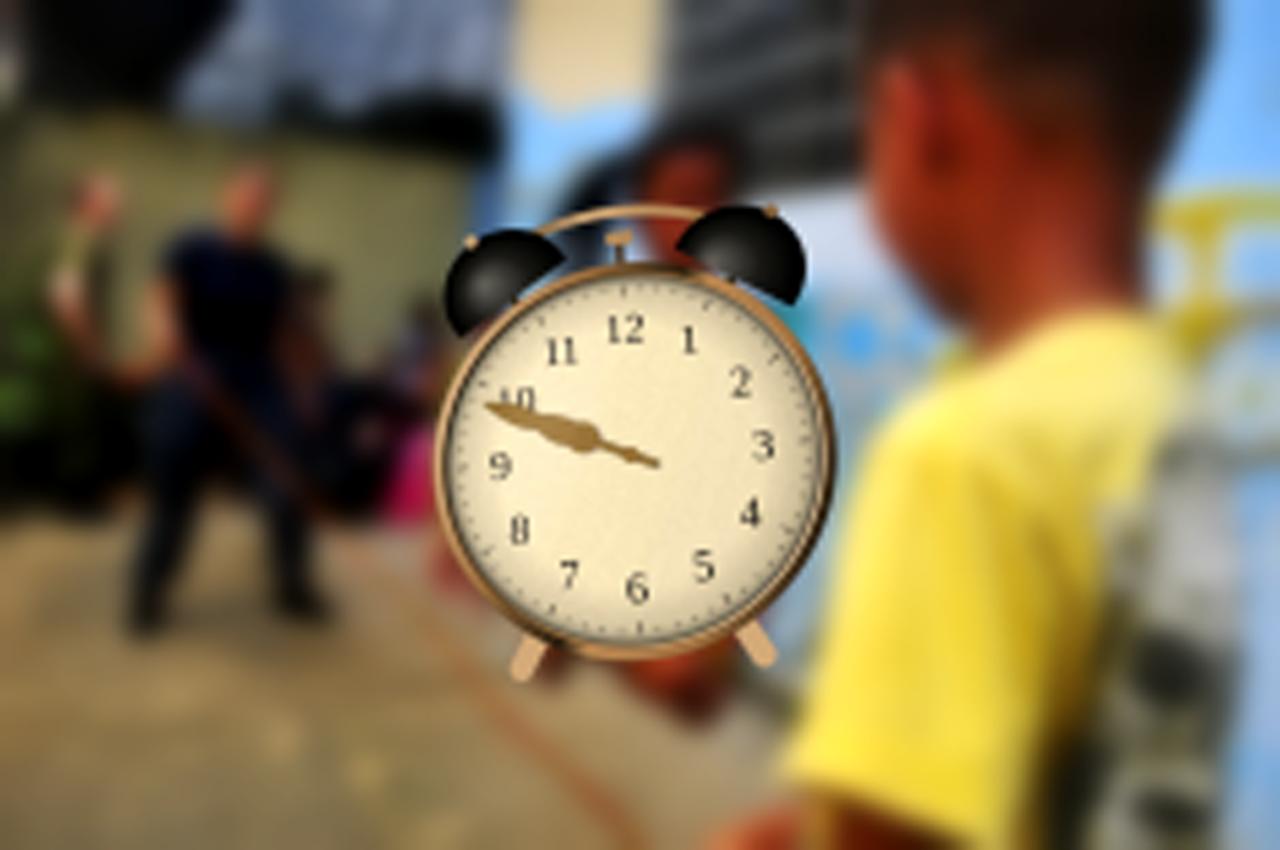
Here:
9 h 49 min
